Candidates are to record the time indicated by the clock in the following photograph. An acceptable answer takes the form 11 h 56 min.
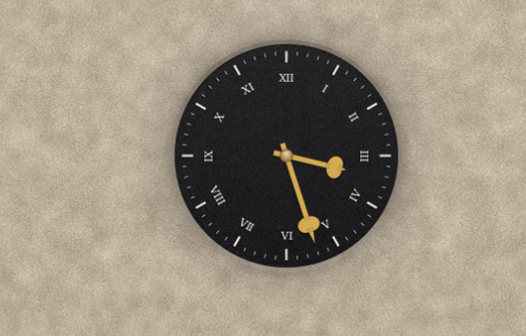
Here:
3 h 27 min
